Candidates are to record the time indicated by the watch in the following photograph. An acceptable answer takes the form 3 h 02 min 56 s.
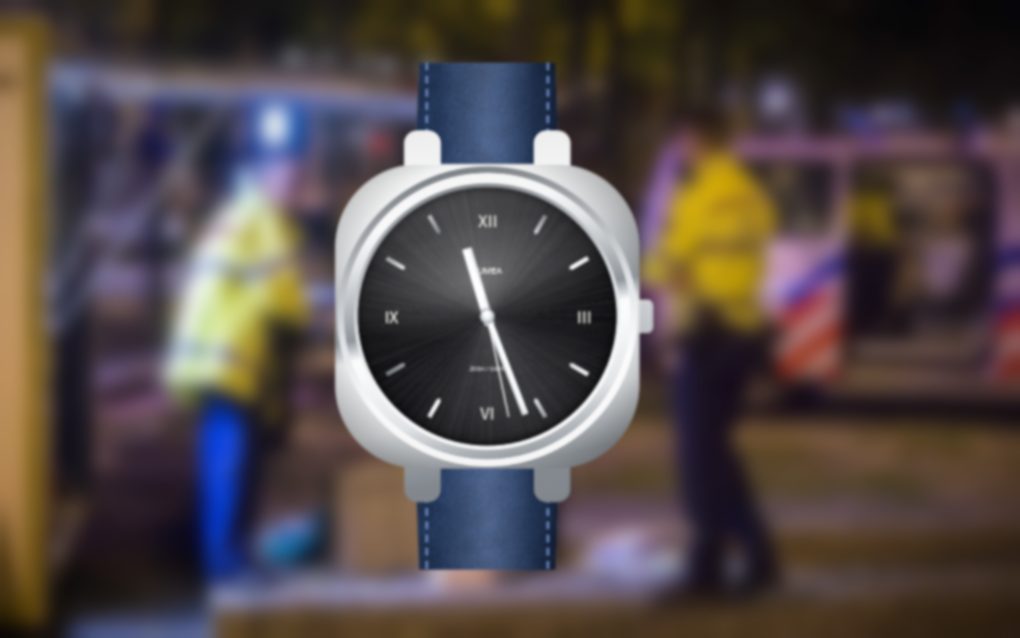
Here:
11 h 26 min 28 s
